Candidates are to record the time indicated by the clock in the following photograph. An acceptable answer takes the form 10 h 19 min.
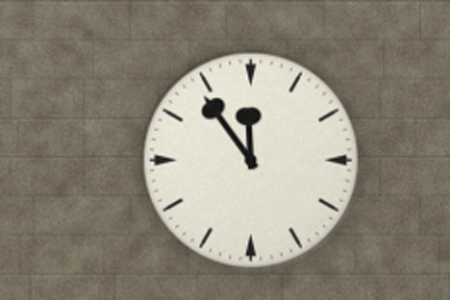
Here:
11 h 54 min
